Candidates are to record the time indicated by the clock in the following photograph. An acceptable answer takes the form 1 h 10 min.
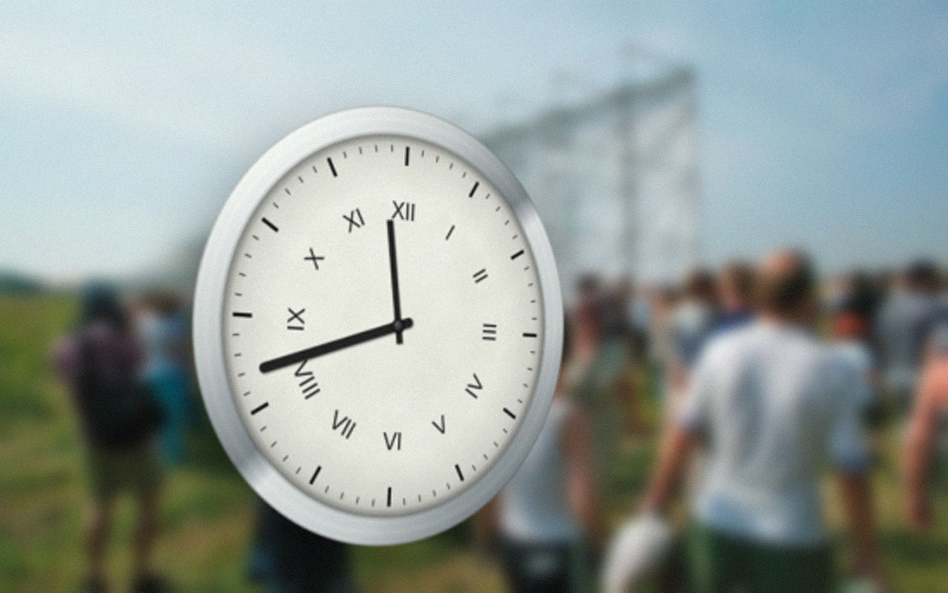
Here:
11 h 42 min
